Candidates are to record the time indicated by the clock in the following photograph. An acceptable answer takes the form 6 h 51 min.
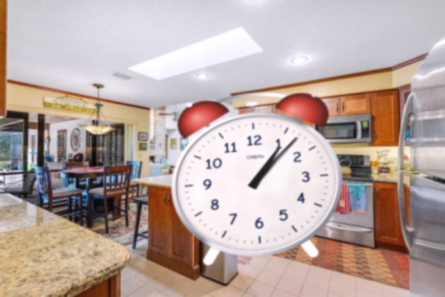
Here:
1 h 07 min
